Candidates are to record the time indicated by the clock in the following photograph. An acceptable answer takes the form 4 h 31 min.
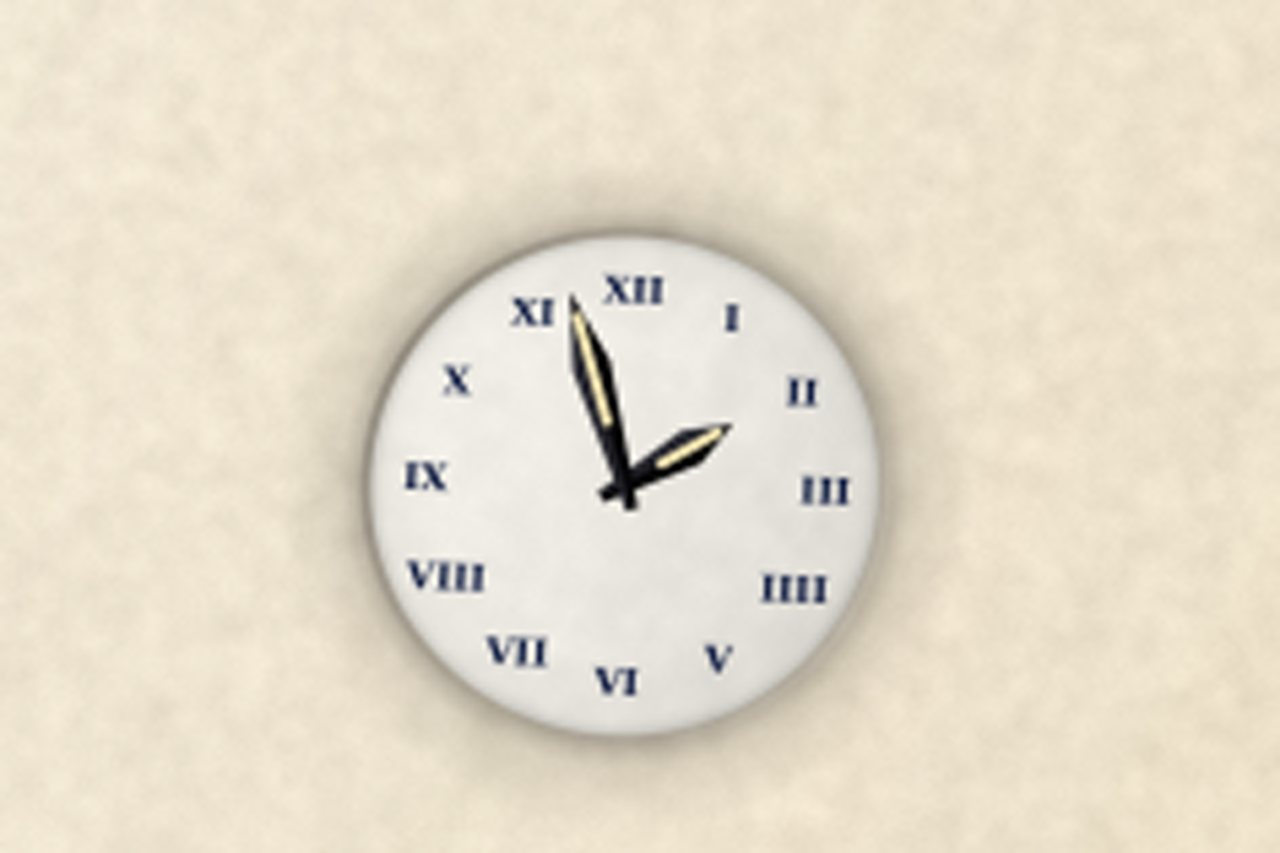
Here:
1 h 57 min
